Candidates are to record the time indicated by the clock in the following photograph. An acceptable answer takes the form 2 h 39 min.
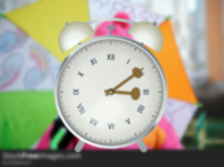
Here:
3 h 09 min
